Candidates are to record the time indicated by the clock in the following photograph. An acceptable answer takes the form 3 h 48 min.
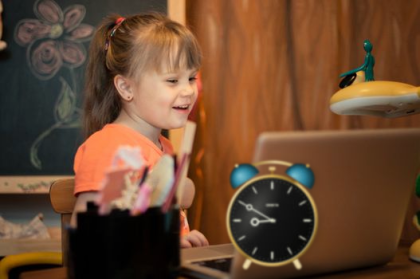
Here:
8 h 50 min
